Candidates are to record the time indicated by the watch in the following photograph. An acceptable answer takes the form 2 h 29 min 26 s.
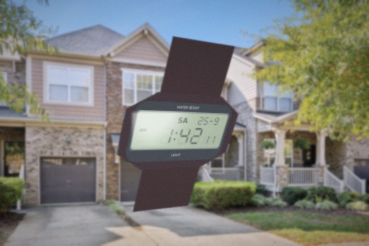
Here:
1 h 42 min 11 s
